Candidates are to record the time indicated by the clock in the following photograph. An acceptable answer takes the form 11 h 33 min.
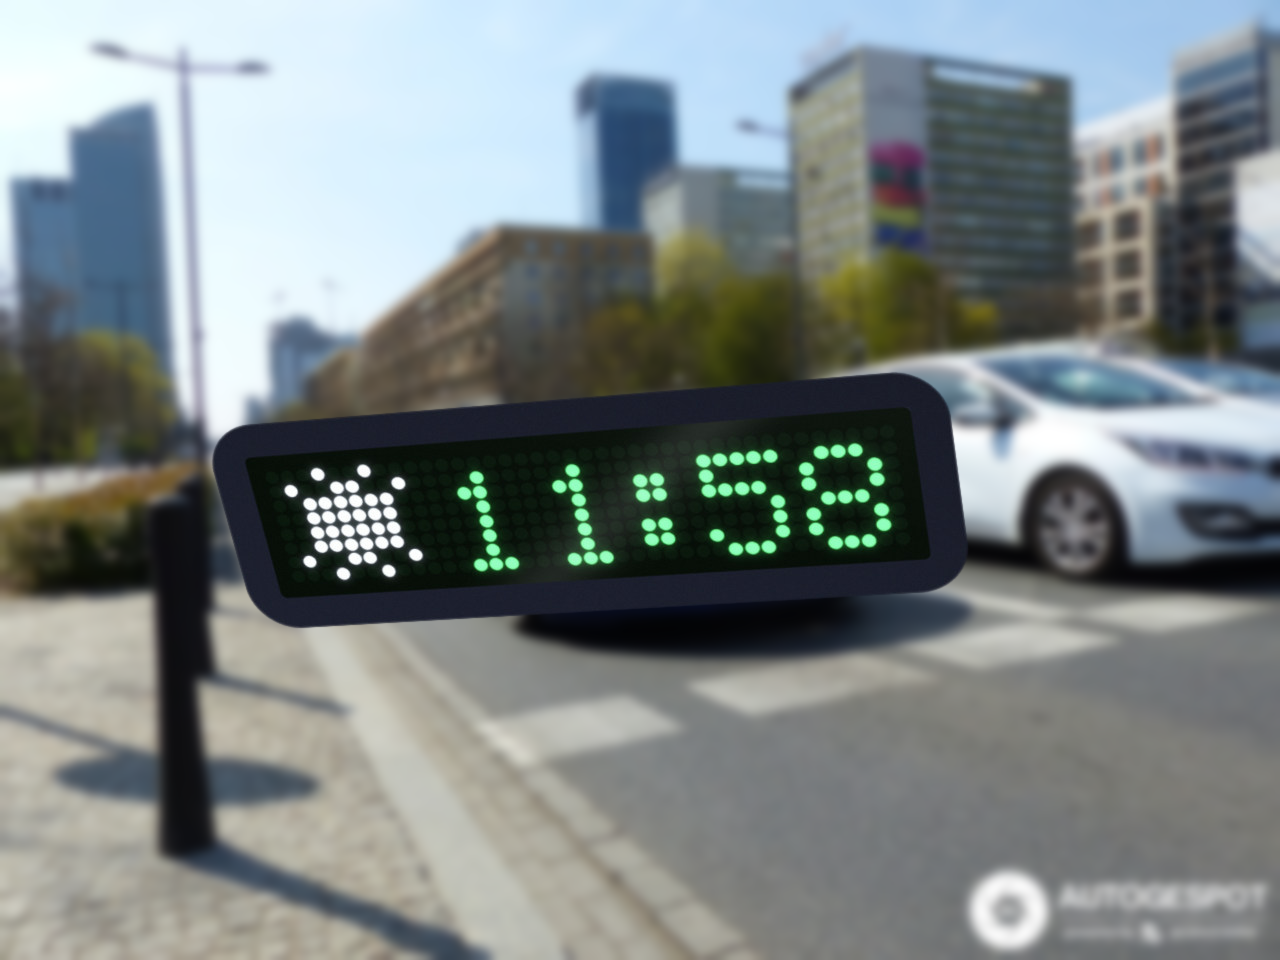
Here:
11 h 58 min
